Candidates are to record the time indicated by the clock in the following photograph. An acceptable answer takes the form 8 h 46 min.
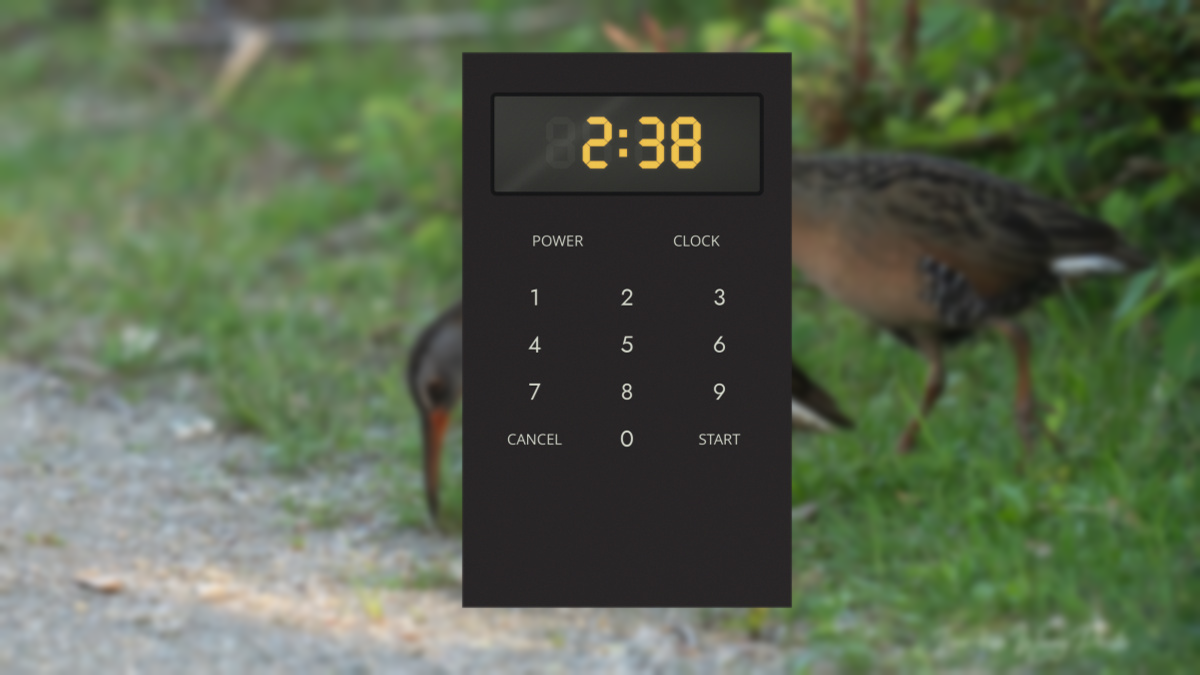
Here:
2 h 38 min
